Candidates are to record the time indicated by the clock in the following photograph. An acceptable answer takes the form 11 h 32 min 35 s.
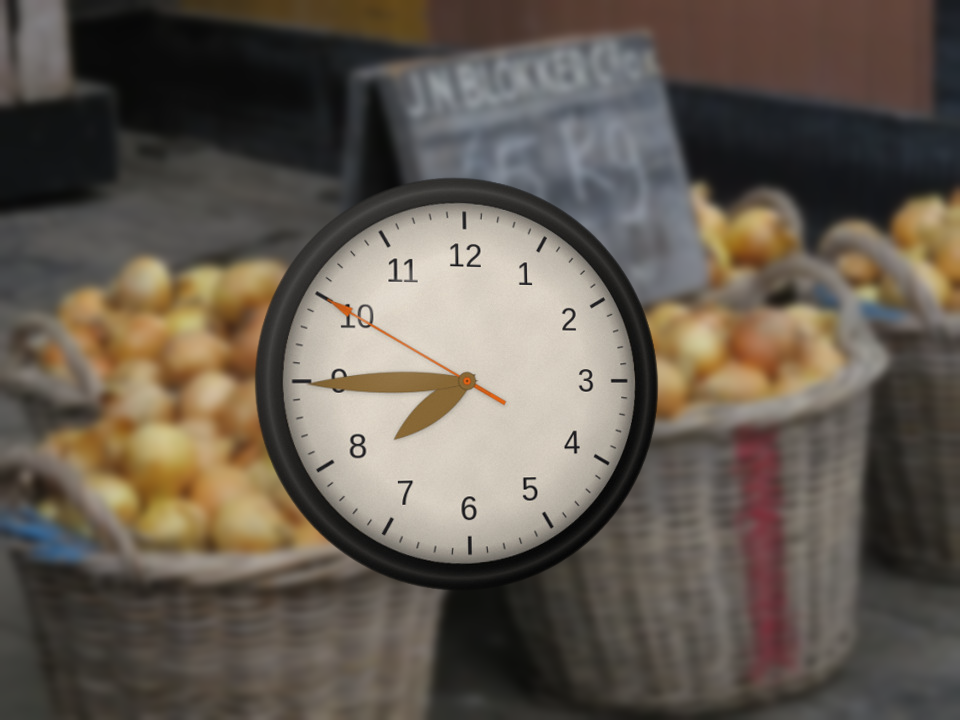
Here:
7 h 44 min 50 s
